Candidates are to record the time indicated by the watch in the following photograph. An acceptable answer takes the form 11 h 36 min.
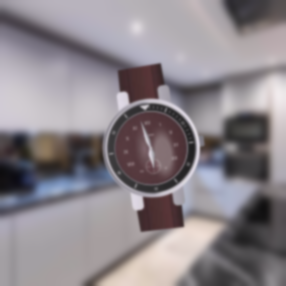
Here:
5 h 58 min
